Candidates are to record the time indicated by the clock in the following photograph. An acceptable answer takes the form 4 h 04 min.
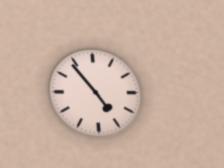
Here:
4 h 54 min
